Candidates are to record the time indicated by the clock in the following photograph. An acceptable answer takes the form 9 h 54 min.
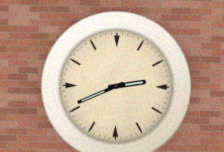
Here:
2 h 41 min
